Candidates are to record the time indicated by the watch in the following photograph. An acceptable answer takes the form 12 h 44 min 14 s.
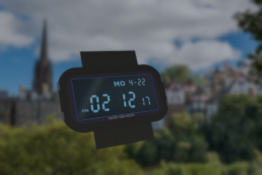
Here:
2 h 12 min 17 s
